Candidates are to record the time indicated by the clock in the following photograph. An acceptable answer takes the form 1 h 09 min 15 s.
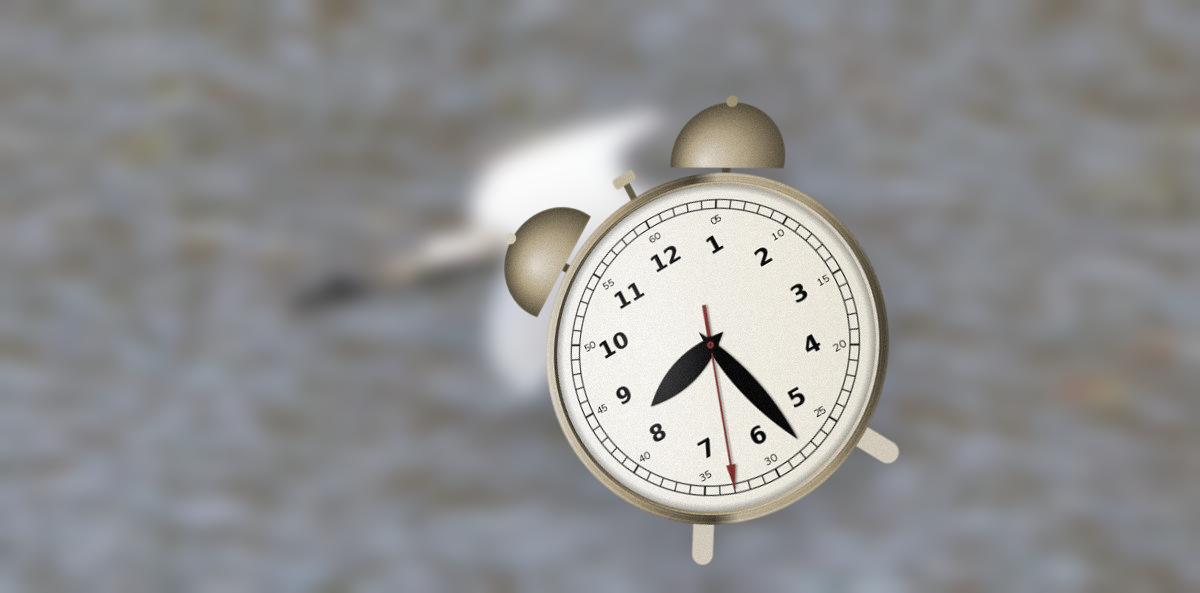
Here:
8 h 27 min 33 s
